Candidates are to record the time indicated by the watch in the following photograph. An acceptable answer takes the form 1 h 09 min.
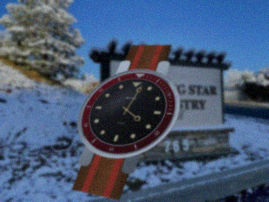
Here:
4 h 02 min
